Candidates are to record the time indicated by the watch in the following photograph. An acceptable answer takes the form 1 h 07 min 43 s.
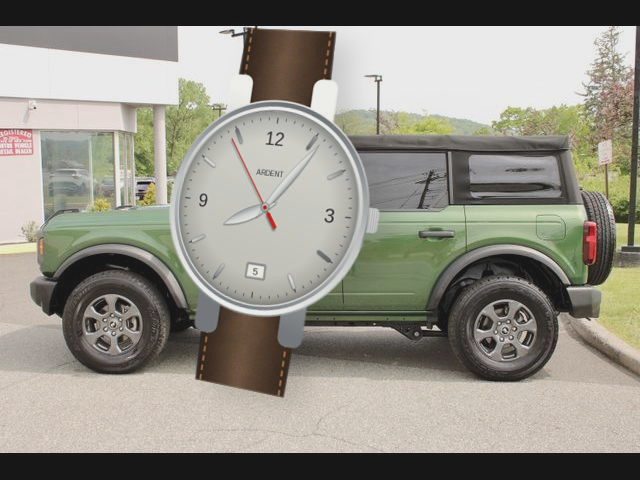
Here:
8 h 05 min 54 s
